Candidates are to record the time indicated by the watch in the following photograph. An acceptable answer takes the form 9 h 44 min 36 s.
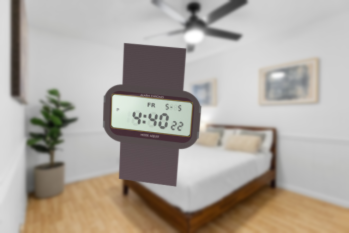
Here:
4 h 40 min 22 s
